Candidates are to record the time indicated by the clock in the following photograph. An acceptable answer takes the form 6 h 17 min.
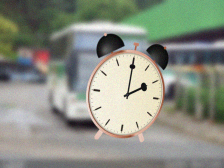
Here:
2 h 00 min
